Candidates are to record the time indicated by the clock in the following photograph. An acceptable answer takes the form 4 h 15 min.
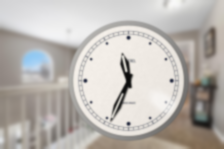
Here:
11 h 34 min
